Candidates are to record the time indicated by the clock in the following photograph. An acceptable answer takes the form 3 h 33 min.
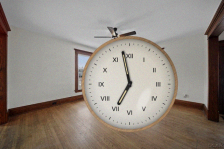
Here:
6 h 58 min
